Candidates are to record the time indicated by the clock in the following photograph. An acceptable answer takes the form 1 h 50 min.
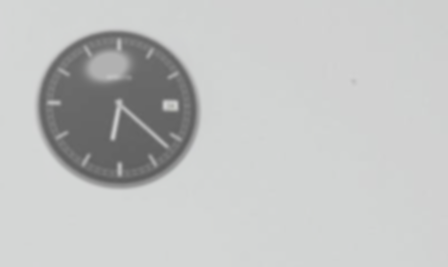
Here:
6 h 22 min
